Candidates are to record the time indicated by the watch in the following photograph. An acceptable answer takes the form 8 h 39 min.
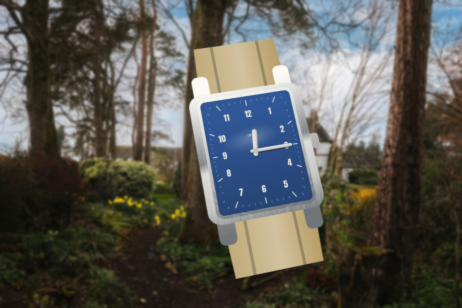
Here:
12 h 15 min
